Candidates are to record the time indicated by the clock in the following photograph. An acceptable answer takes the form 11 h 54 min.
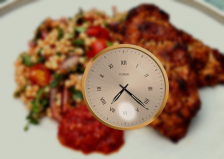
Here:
7 h 22 min
